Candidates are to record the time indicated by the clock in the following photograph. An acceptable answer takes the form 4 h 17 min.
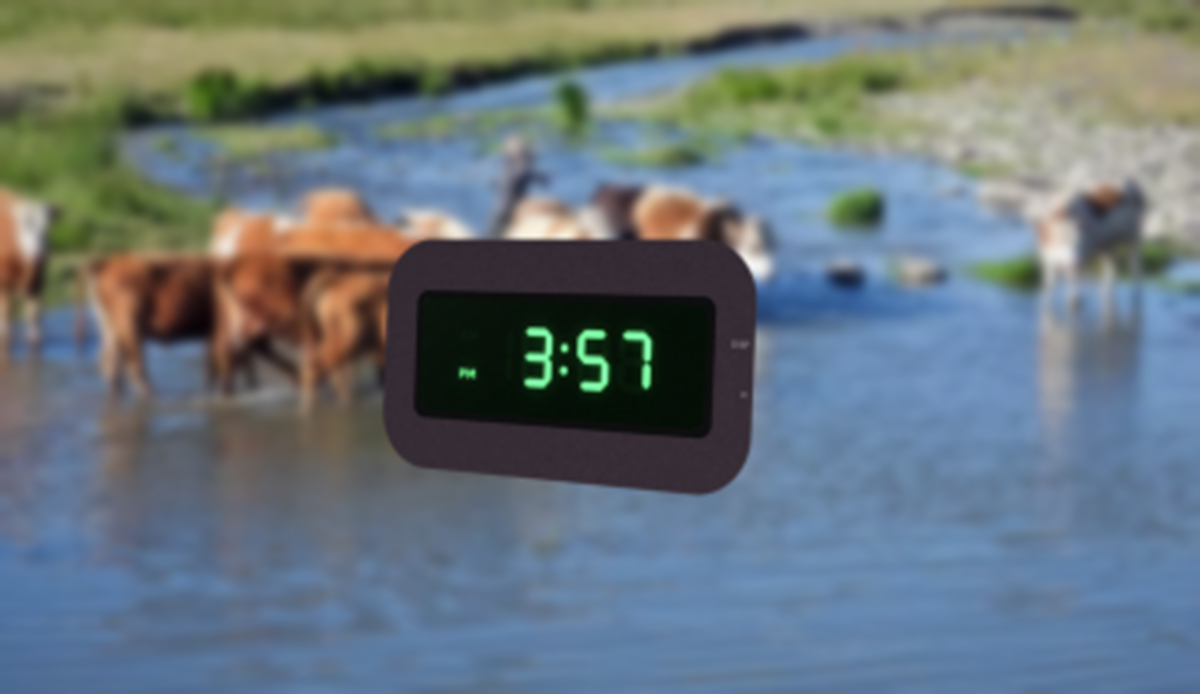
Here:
3 h 57 min
